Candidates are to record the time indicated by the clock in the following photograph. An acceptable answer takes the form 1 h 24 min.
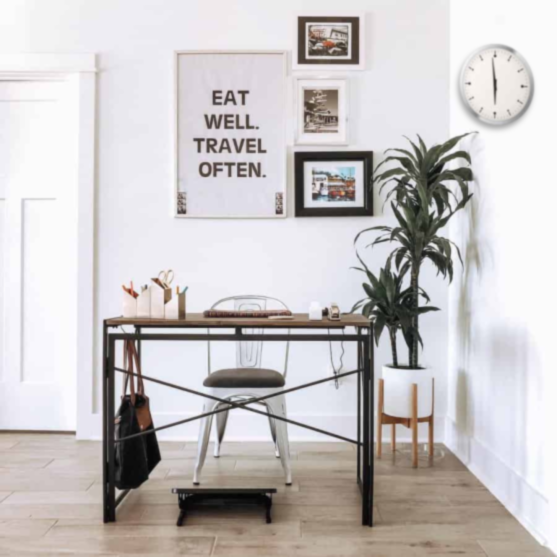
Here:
5 h 59 min
